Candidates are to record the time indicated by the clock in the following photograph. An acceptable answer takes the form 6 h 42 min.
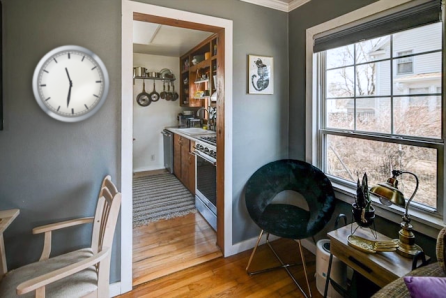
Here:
11 h 32 min
